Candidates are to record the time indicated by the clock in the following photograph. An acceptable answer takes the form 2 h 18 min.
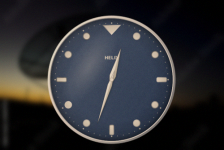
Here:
12 h 33 min
